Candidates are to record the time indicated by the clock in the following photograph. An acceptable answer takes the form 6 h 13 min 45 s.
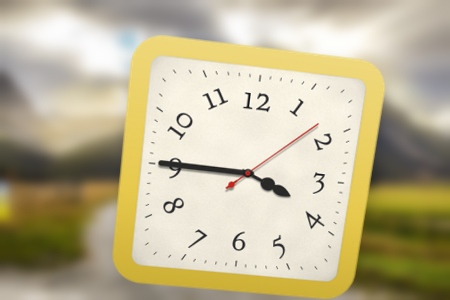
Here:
3 h 45 min 08 s
